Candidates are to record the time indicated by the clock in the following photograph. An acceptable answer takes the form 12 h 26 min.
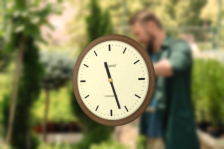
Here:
11 h 27 min
